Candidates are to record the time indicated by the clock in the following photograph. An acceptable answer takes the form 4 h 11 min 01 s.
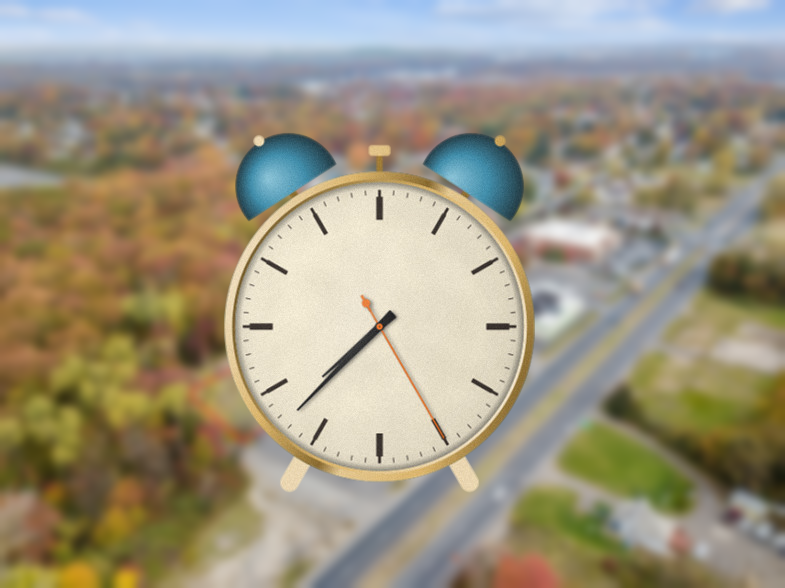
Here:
7 h 37 min 25 s
